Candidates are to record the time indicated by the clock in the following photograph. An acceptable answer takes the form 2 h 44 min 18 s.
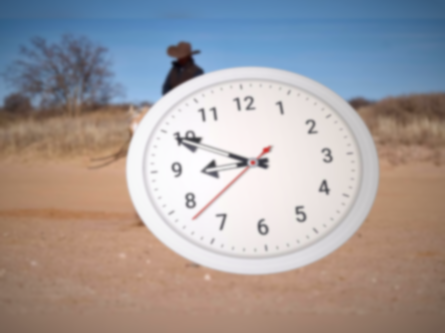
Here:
8 h 49 min 38 s
